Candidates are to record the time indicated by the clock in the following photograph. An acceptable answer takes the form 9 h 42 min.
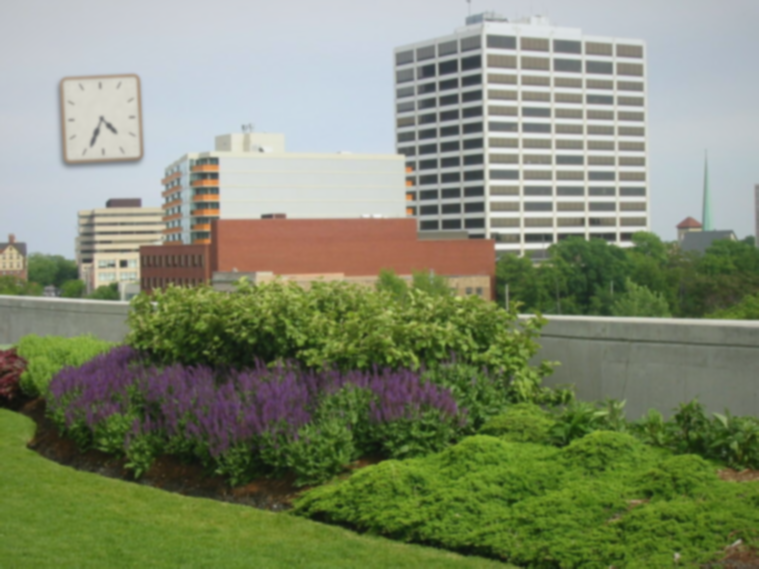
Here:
4 h 34 min
